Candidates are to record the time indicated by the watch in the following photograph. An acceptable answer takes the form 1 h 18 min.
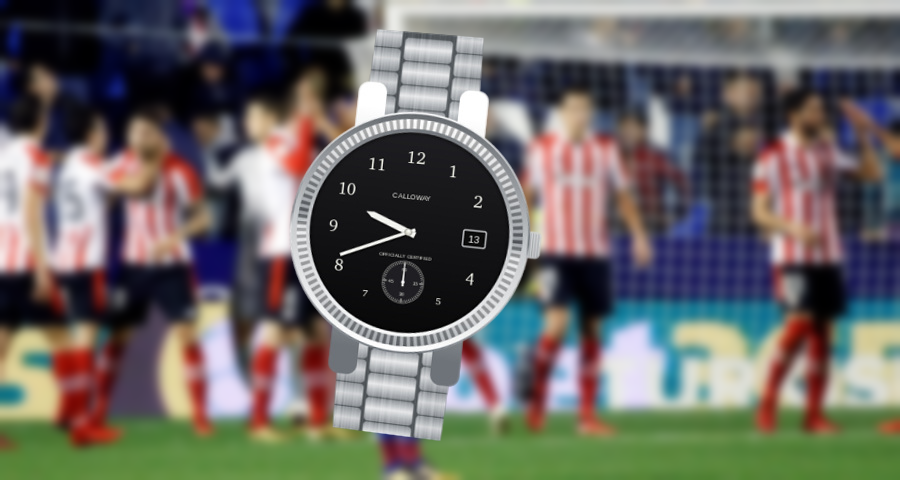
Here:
9 h 41 min
